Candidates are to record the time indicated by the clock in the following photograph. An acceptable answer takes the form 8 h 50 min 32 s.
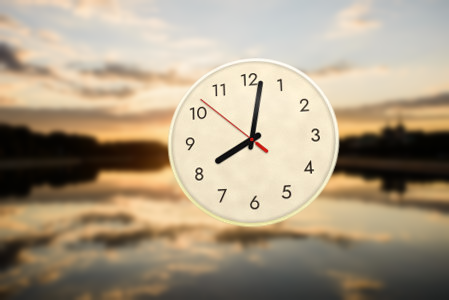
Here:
8 h 01 min 52 s
